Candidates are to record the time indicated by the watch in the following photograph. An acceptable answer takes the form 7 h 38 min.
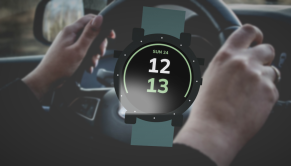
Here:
12 h 13 min
